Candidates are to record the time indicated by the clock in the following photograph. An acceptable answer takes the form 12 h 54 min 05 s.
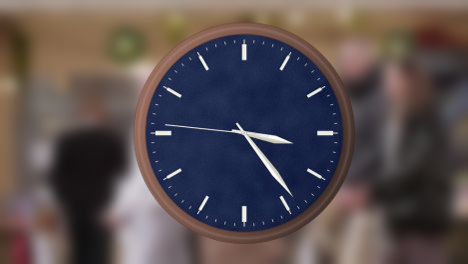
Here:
3 h 23 min 46 s
